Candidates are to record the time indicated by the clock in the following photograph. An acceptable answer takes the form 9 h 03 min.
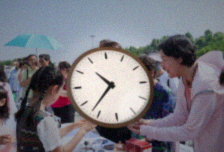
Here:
10 h 37 min
